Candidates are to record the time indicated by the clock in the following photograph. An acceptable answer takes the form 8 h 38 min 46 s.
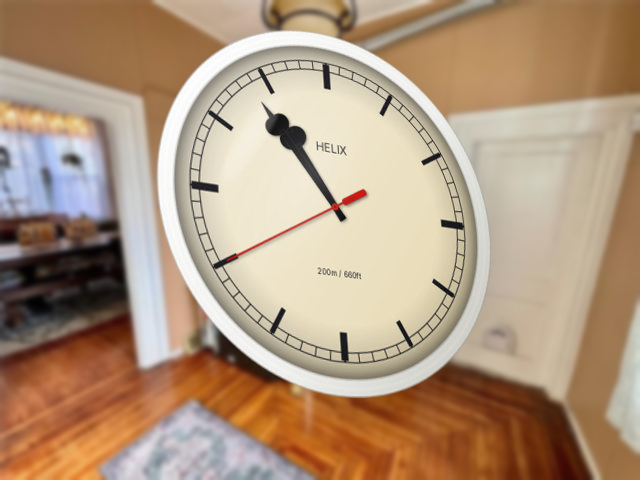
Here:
10 h 53 min 40 s
